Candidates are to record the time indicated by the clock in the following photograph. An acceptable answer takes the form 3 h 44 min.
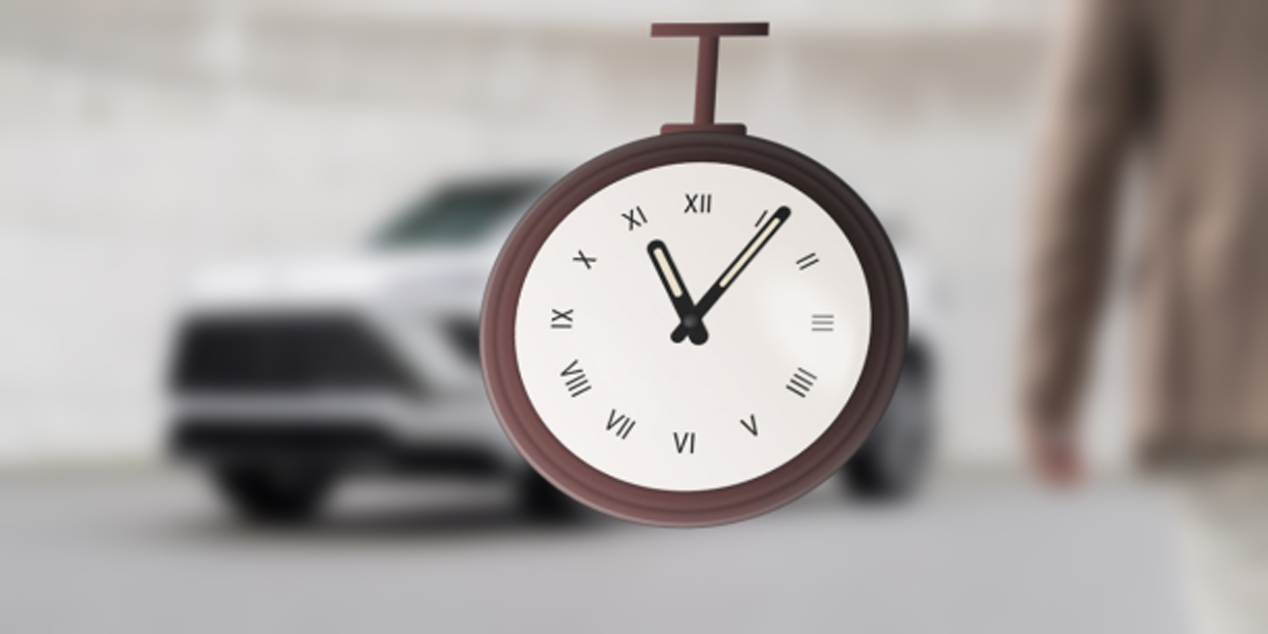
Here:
11 h 06 min
